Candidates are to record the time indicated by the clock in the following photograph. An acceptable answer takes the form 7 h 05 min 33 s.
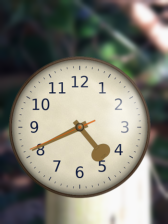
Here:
4 h 40 min 41 s
